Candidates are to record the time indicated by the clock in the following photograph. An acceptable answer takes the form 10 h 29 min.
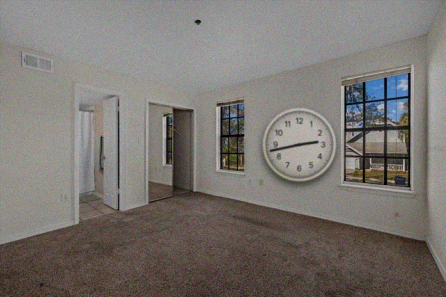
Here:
2 h 43 min
